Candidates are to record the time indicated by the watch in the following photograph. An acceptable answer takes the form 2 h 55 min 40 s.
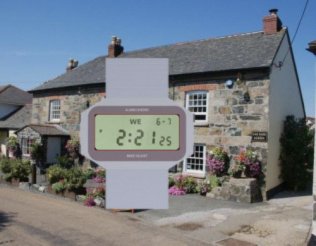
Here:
2 h 21 min 25 s
